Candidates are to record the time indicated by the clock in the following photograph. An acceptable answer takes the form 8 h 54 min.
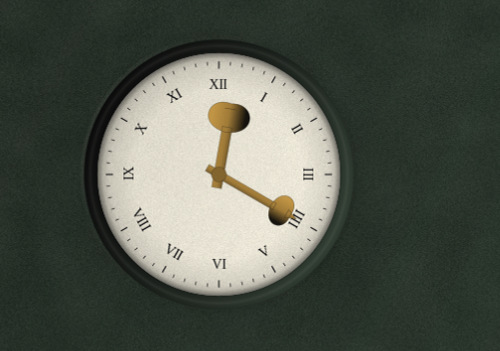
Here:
12 h 20 min
